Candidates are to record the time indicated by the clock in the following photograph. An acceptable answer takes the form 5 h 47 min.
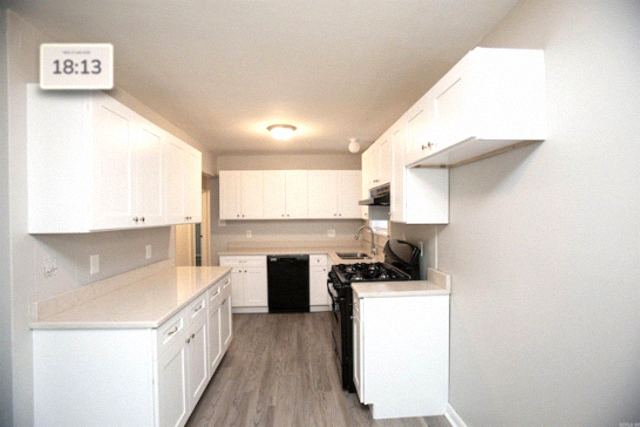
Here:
18 h 13 min
